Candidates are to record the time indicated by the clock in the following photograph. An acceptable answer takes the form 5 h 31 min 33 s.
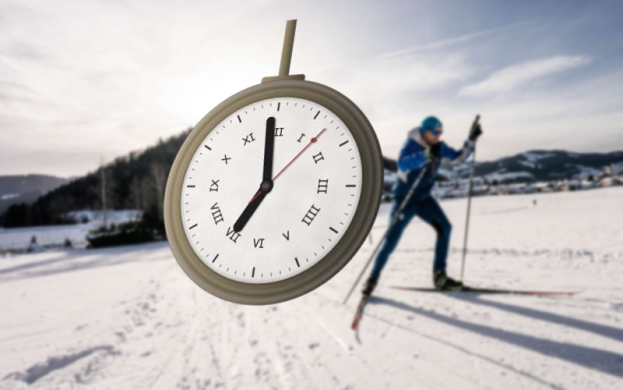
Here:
6 h 59 min 07 s
